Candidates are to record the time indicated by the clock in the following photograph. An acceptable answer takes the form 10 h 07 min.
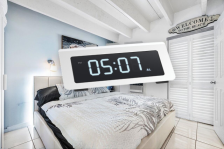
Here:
5 h 07 min
